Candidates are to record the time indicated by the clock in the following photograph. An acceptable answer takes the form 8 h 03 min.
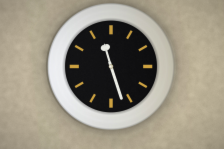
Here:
11 h 27 min
